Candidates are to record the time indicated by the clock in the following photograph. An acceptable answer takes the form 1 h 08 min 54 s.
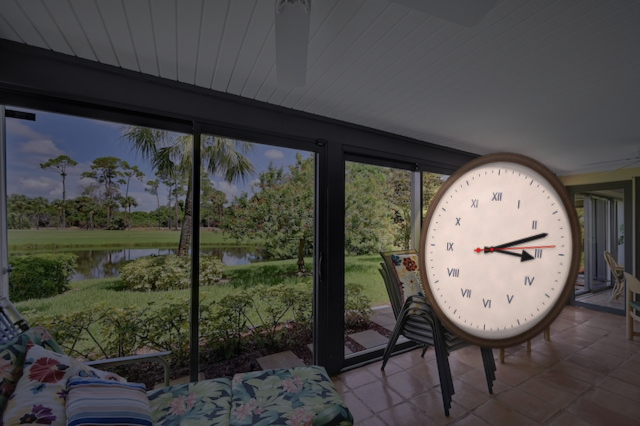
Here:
3 h 12 min 14 s
